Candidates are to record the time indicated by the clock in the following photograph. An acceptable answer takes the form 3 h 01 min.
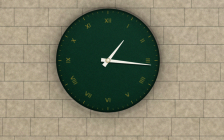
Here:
1 h 16 min
